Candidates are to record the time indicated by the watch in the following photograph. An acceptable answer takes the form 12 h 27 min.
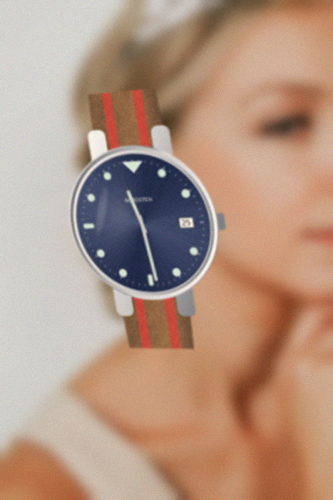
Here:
11 h 29 min
